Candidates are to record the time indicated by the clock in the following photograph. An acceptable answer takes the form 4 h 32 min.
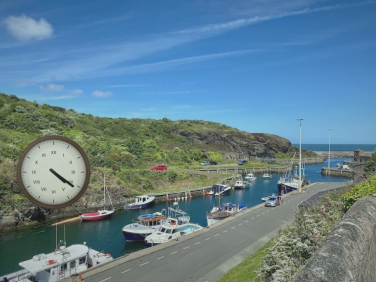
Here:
4 h 21 min
